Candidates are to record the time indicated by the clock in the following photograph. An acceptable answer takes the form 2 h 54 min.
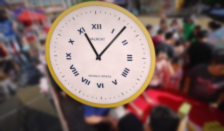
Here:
11 h 07 min
